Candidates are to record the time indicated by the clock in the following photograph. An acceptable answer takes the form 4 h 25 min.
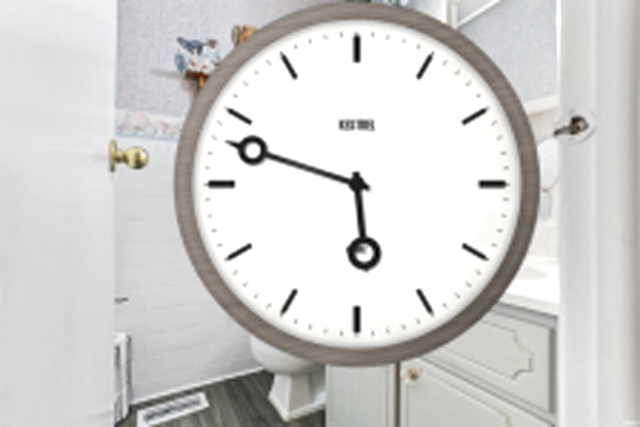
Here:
5 h 48 min
